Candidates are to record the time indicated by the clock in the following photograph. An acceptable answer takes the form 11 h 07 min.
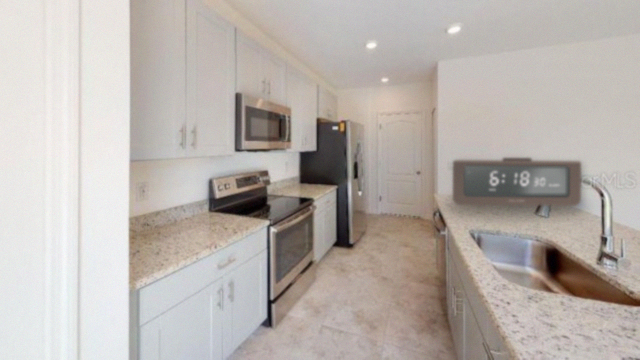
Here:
6 h 18 min
